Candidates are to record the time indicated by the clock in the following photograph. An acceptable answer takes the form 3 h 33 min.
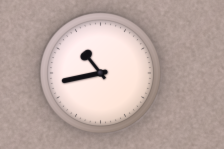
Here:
10 h 43 min
